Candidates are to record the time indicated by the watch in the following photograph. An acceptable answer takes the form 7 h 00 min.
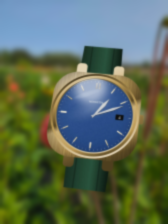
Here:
1 h 11 min
